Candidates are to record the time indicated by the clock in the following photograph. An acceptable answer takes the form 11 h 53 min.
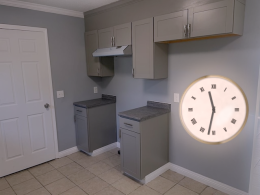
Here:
11 h 32 min
